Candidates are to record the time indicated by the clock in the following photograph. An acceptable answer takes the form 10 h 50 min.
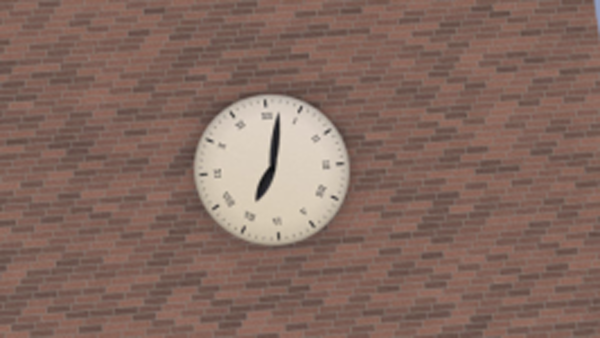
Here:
7 h 02 min
